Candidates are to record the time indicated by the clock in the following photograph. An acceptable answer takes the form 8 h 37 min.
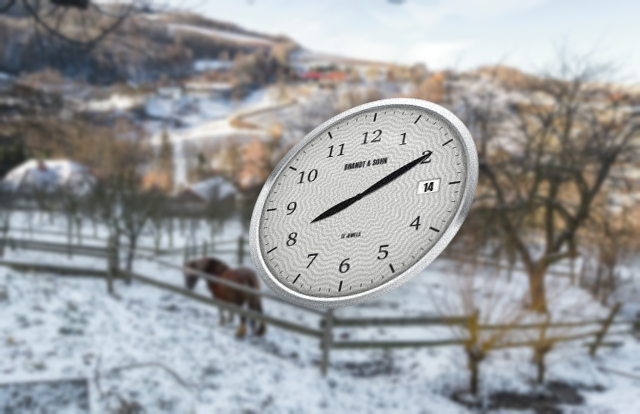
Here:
8 h 10 min
